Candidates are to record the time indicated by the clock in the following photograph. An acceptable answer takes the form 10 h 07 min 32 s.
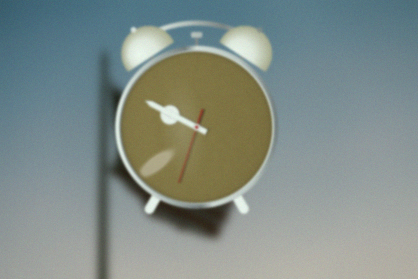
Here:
9 h 49 min 33 s
